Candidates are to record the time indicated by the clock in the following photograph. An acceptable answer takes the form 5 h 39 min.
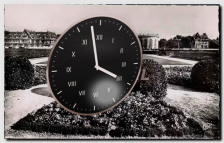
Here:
3 h 58 min
